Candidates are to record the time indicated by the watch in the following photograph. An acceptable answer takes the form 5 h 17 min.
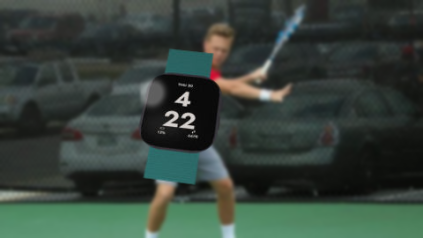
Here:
4 h 22 min
